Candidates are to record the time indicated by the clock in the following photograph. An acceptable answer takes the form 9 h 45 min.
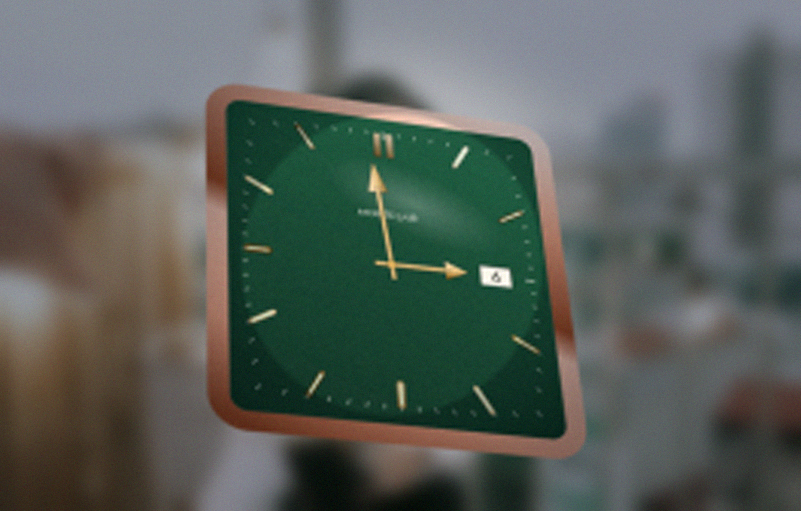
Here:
2 h 59 min
